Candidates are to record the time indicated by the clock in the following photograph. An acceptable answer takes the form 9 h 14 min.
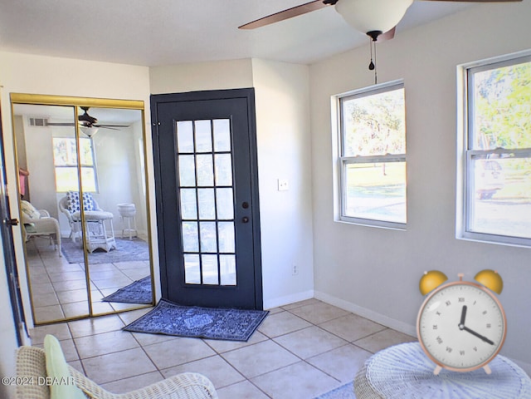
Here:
12 h 20 min
